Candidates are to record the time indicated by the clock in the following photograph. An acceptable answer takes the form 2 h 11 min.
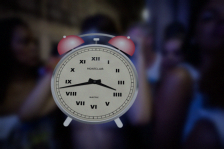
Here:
3 h 43 min
